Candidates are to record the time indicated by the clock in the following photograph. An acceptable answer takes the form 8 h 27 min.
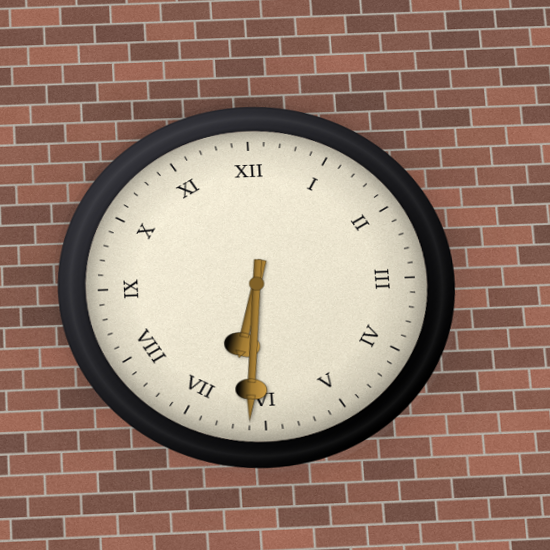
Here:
6 h 31 min
